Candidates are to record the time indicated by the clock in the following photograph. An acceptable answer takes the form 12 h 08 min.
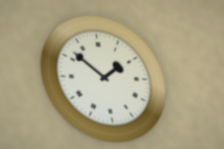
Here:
1 h 52 min
